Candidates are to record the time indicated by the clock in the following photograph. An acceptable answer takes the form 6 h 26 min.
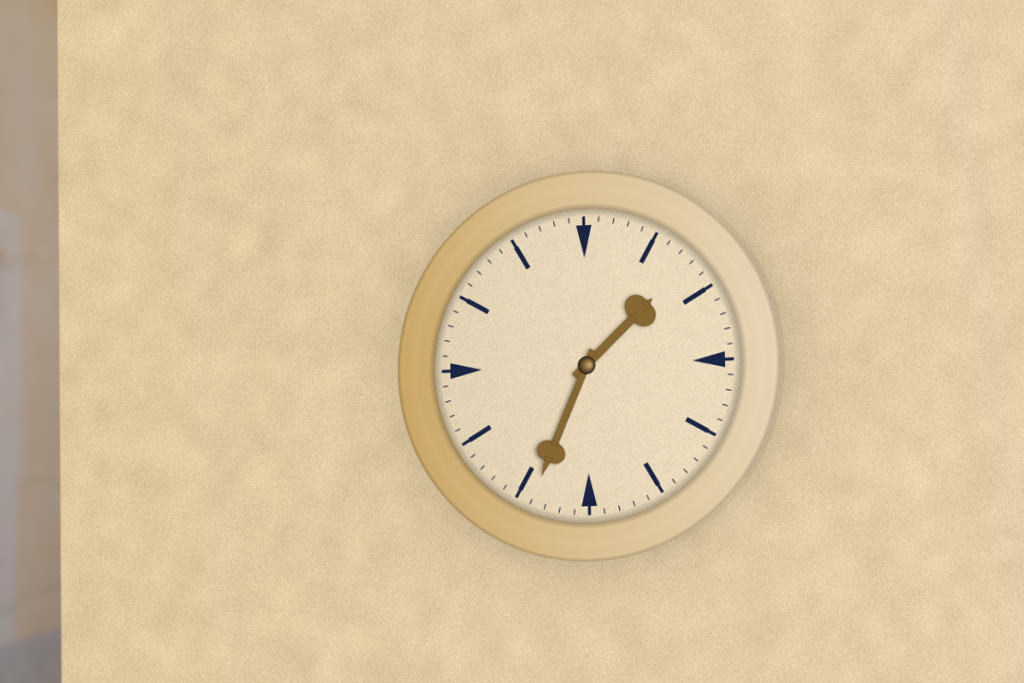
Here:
1 h 34 min
